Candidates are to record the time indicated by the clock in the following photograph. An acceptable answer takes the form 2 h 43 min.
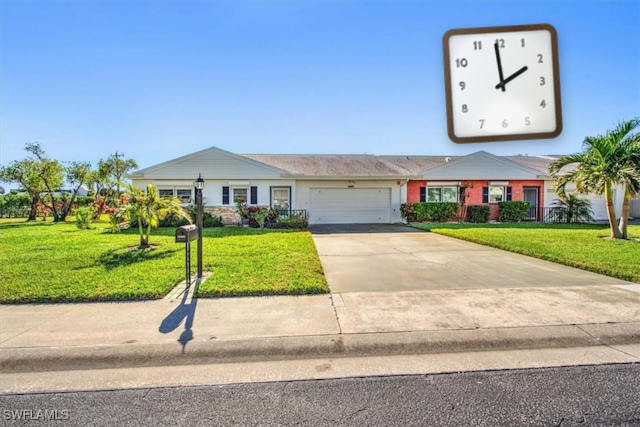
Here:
1 h 59 min
